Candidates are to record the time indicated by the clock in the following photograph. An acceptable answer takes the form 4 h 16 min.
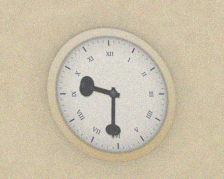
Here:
9 h 31 min
